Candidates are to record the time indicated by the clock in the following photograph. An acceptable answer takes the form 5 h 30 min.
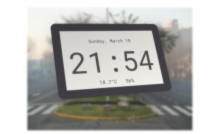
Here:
21 h 54 min
